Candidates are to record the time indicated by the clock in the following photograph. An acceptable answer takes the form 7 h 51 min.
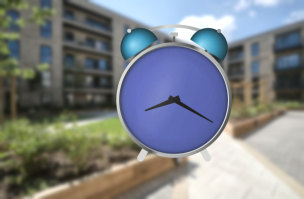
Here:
8 h 20 min
